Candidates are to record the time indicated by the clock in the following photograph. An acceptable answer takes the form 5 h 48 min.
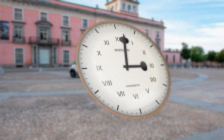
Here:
3 h 02 min
